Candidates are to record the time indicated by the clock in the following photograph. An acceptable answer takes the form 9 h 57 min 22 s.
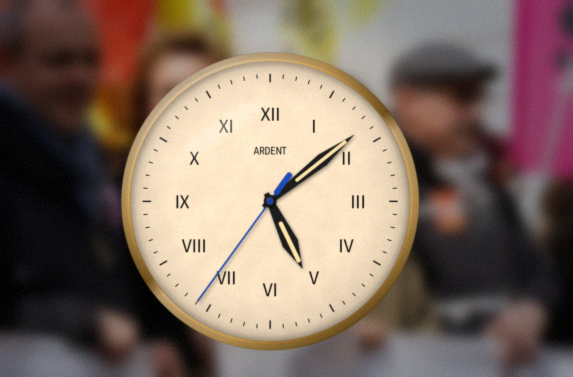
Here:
5 h 08 min 36 s
